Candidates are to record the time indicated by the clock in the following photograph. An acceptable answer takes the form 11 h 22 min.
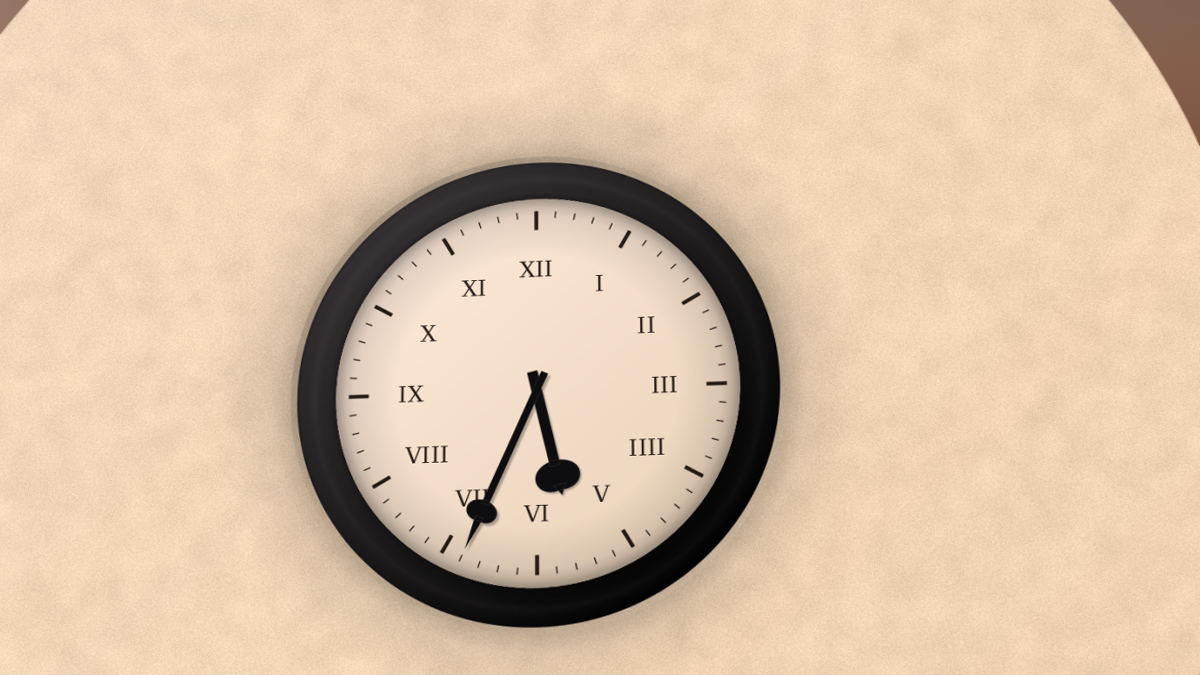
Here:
5 h 34 min
